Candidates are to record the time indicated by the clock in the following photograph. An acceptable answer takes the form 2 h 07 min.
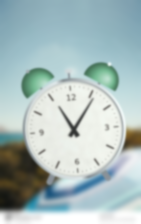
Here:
11 h 06 min
